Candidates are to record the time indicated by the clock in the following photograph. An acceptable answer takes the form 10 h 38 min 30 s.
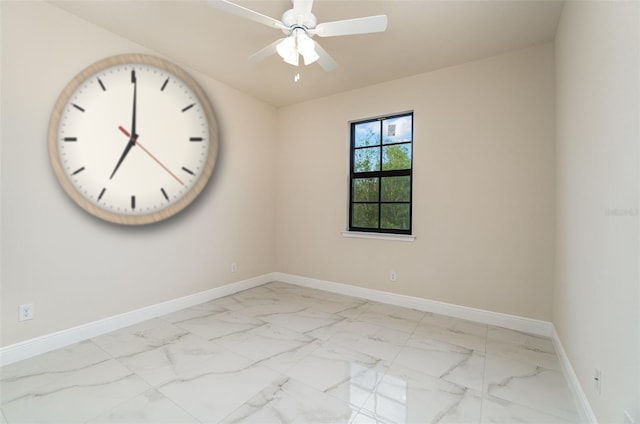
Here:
7 h 00 min 22 s
